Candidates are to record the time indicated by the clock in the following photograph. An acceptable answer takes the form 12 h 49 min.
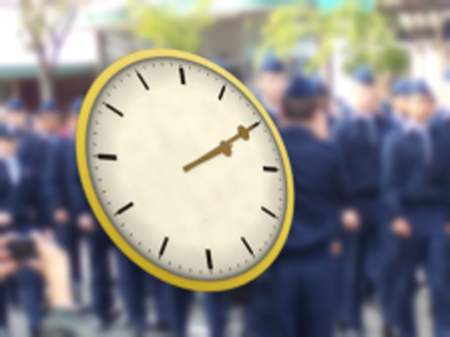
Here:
2 h 10 min
